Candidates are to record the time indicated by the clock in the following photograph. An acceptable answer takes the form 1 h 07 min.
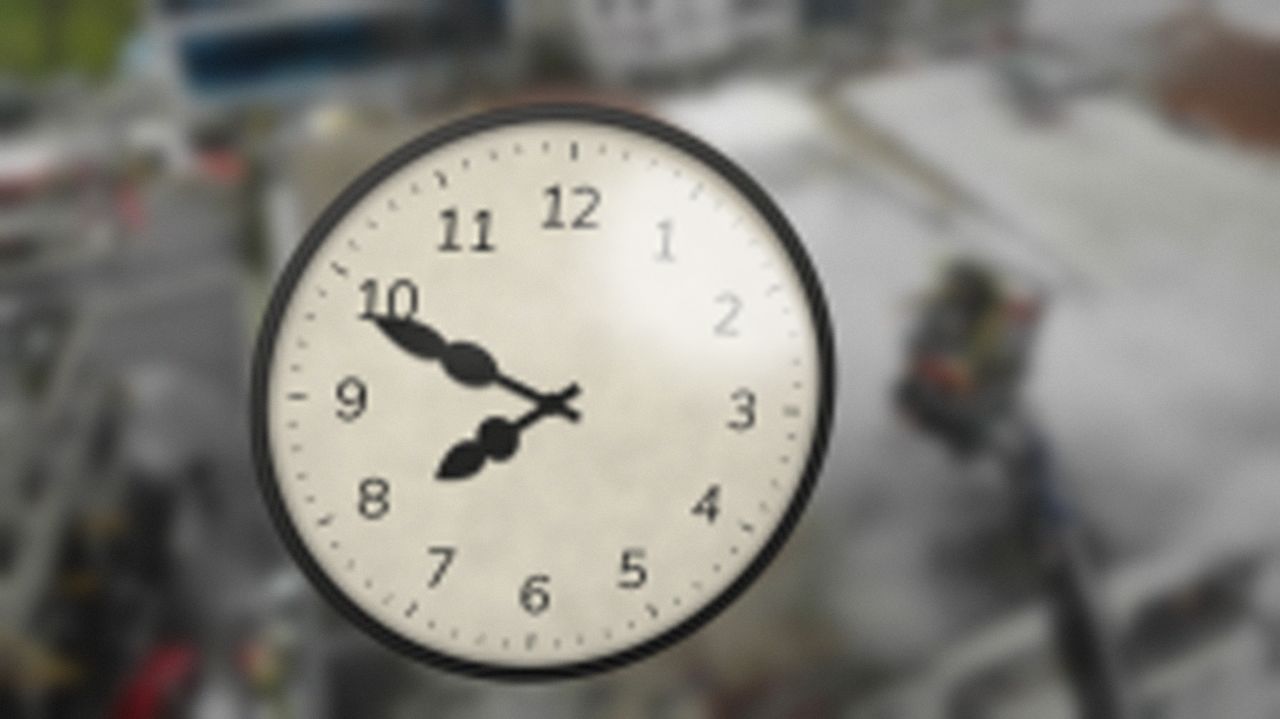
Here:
7 h 49 min
